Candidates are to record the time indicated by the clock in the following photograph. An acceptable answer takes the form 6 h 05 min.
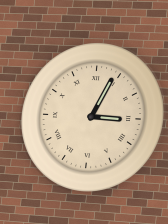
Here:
3 h 04 min
